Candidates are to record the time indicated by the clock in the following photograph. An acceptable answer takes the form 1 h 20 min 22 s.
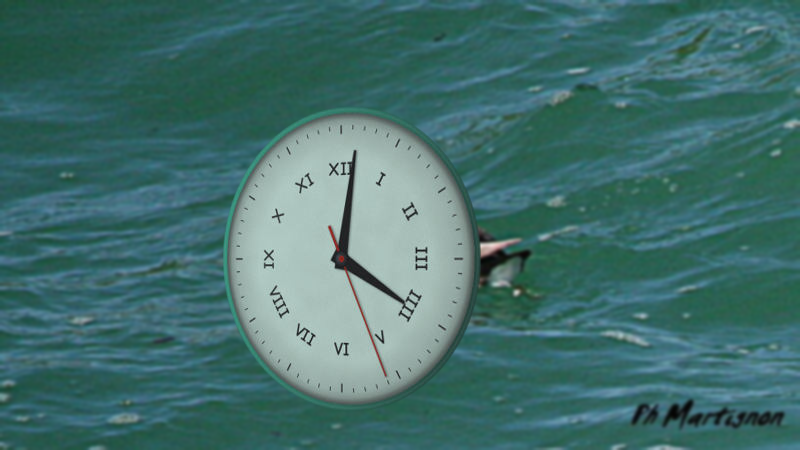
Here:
4 h 01 min 26 s
